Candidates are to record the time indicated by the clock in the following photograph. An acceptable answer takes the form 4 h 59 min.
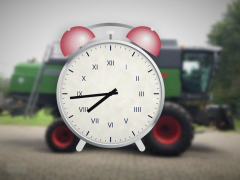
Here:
7 h 44 min
